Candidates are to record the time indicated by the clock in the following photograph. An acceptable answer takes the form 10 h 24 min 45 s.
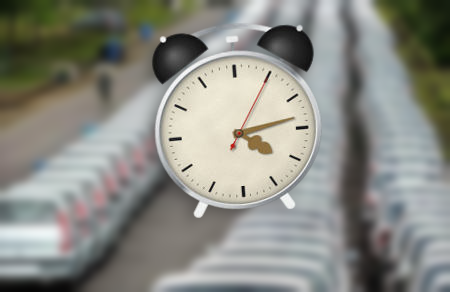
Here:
4 h 13 min 05 s
